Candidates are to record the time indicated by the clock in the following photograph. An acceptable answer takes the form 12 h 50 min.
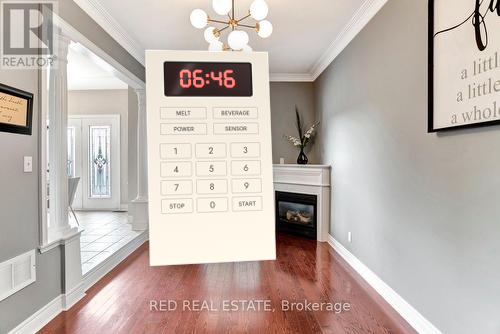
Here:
6 h 46 min
